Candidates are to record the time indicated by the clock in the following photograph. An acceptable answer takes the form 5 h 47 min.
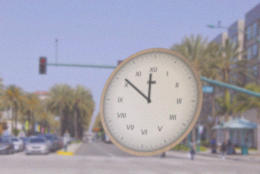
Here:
11 h 51 min
